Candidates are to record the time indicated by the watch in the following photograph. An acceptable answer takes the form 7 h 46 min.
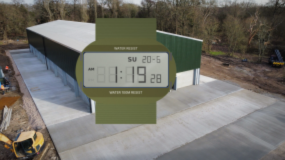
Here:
1 h 19 min
